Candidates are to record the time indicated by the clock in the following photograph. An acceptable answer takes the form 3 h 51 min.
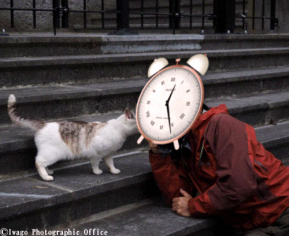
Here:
12 h 26 min
